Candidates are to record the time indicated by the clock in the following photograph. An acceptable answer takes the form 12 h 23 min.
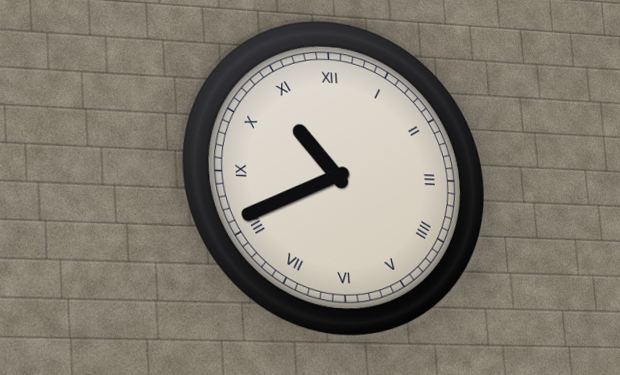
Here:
10 h 41 min
